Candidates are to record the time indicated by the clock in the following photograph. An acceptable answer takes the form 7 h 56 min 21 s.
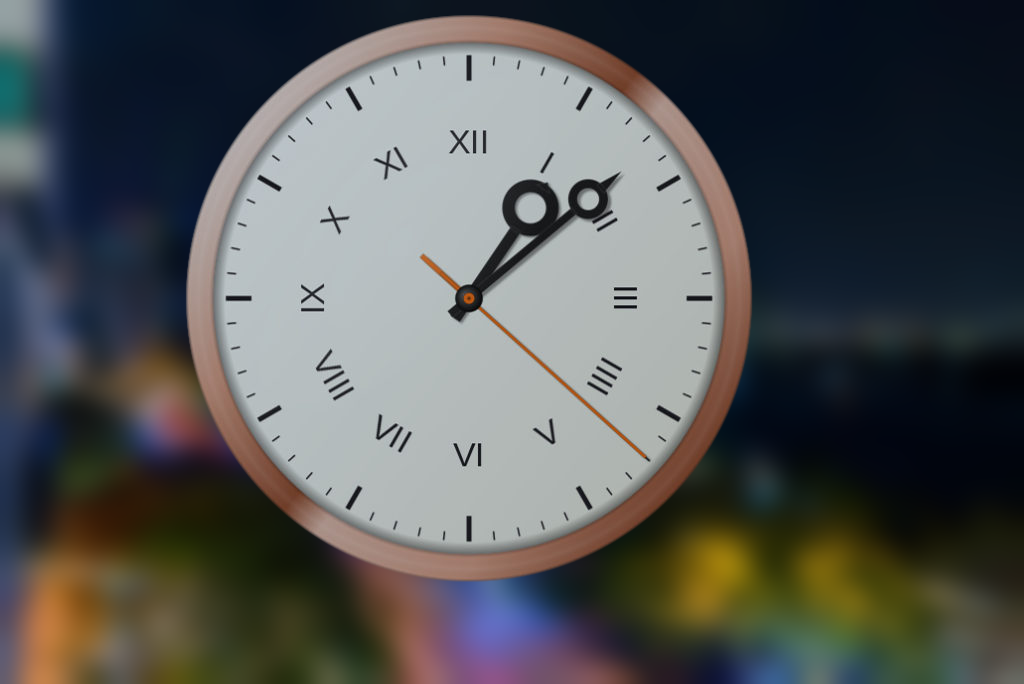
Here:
1 h 08 min 22 s
